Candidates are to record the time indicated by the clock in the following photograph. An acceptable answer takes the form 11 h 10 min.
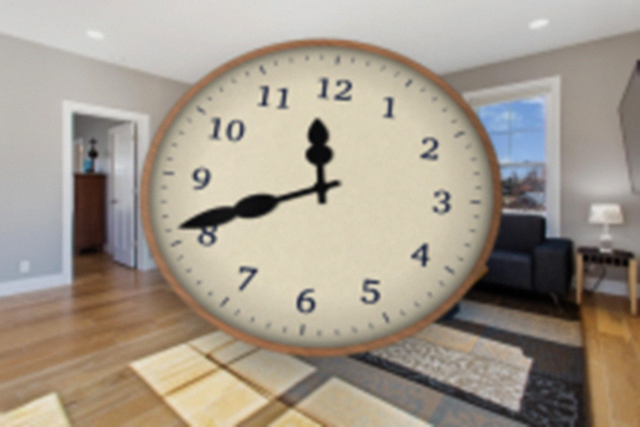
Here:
11 h 41 min
